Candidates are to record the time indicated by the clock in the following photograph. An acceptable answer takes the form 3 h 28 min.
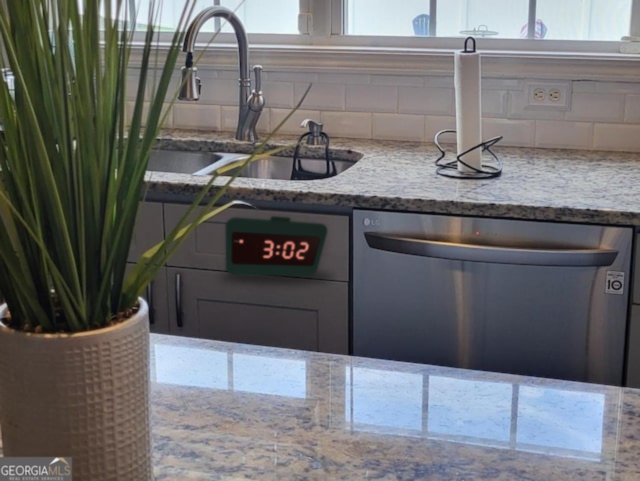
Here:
3 h 02 min
